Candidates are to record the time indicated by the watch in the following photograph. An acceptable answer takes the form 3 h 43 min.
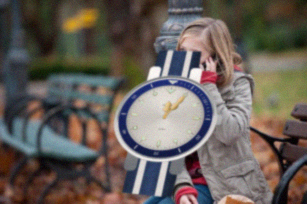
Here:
12 h 05 min
